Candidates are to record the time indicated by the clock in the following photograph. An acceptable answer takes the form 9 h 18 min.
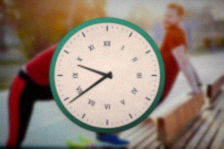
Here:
9 h 39 min
